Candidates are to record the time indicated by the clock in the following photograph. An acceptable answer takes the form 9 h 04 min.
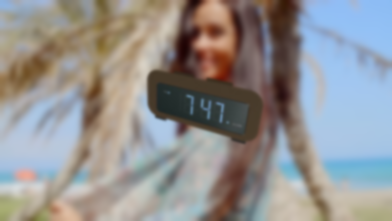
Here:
7 h 47 min
